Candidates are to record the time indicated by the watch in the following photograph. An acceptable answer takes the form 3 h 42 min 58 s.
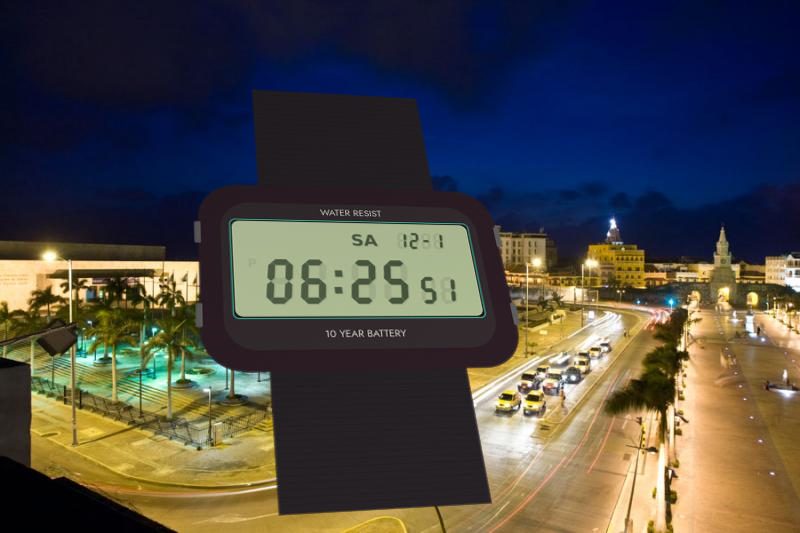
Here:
6 h 25 min 51 s
